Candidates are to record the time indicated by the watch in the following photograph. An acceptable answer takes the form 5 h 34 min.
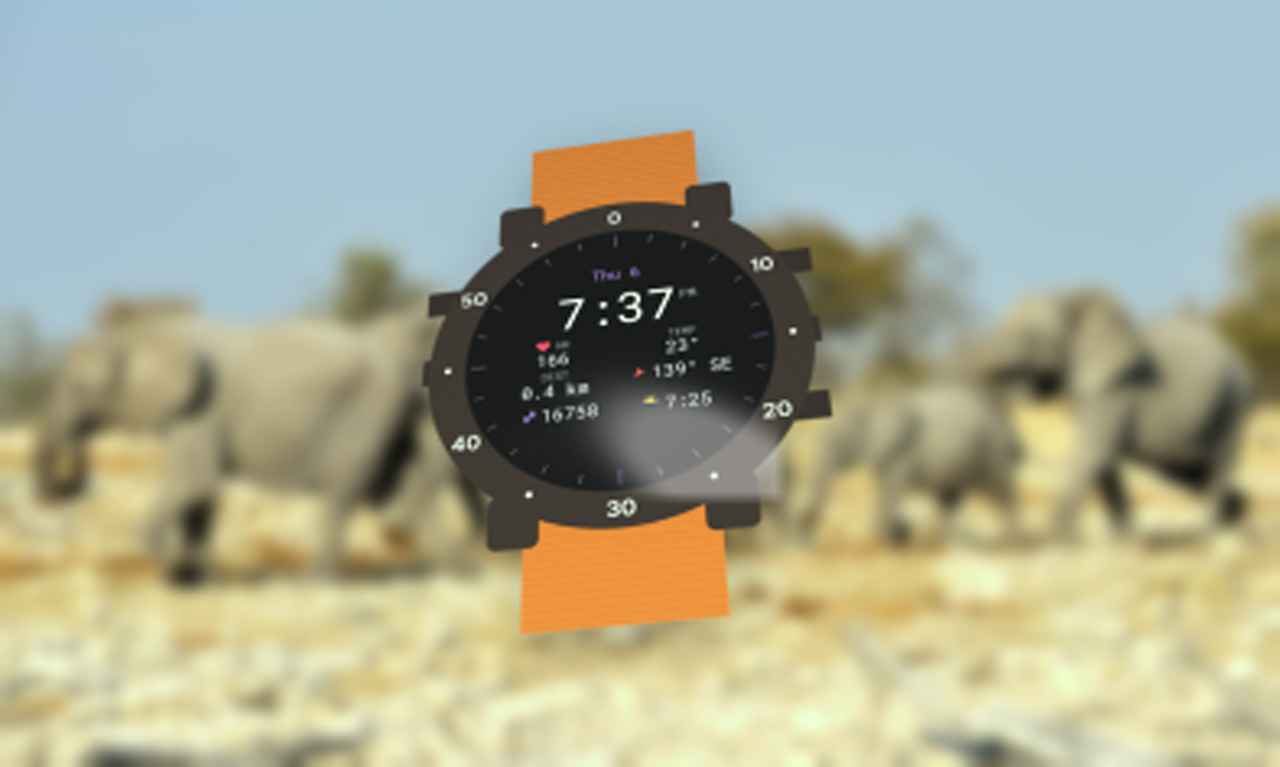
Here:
7 h 37 min
